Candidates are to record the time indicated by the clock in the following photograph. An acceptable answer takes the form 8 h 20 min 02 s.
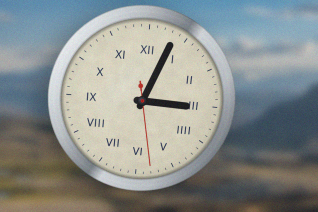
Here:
3 h 03 min 28 s
